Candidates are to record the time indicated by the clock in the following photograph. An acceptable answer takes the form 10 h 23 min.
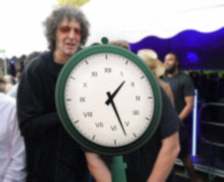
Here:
1 h 27 min
